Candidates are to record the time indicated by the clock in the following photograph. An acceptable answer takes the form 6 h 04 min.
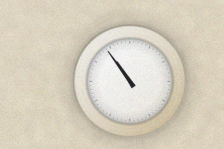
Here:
10 h 54 min
